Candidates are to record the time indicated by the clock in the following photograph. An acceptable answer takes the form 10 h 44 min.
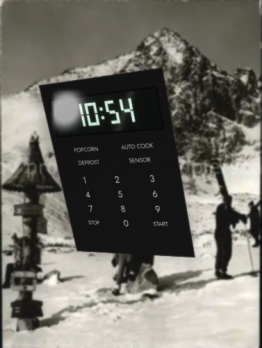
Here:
10 h 54 min
